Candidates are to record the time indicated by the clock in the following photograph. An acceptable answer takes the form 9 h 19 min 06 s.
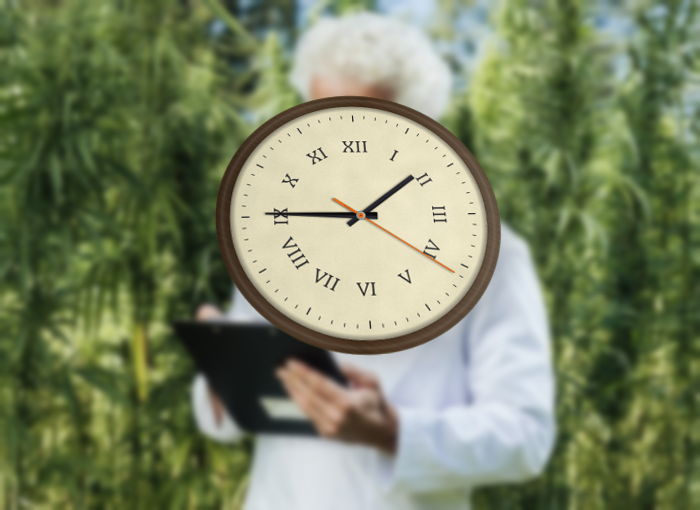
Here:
1 h 45 min 21 s
